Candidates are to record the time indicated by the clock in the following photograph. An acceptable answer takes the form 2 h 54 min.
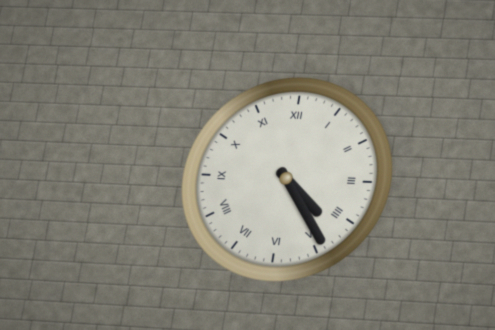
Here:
4 h 24 min
